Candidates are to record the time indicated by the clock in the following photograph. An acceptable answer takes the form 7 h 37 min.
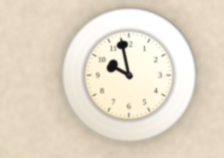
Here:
9 h 58 min
